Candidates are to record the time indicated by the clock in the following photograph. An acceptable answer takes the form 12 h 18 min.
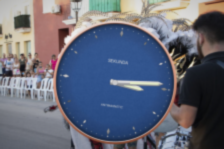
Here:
3 h 14 min
